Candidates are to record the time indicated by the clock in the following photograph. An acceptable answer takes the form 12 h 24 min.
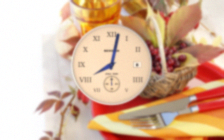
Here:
8 h 02 min
